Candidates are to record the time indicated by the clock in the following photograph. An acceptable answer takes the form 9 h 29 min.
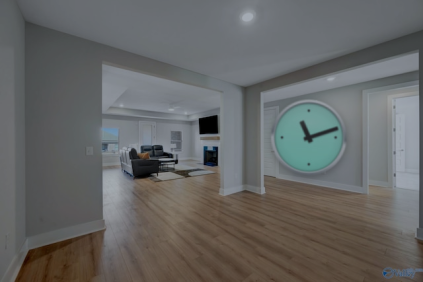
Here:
11 h 12 min
